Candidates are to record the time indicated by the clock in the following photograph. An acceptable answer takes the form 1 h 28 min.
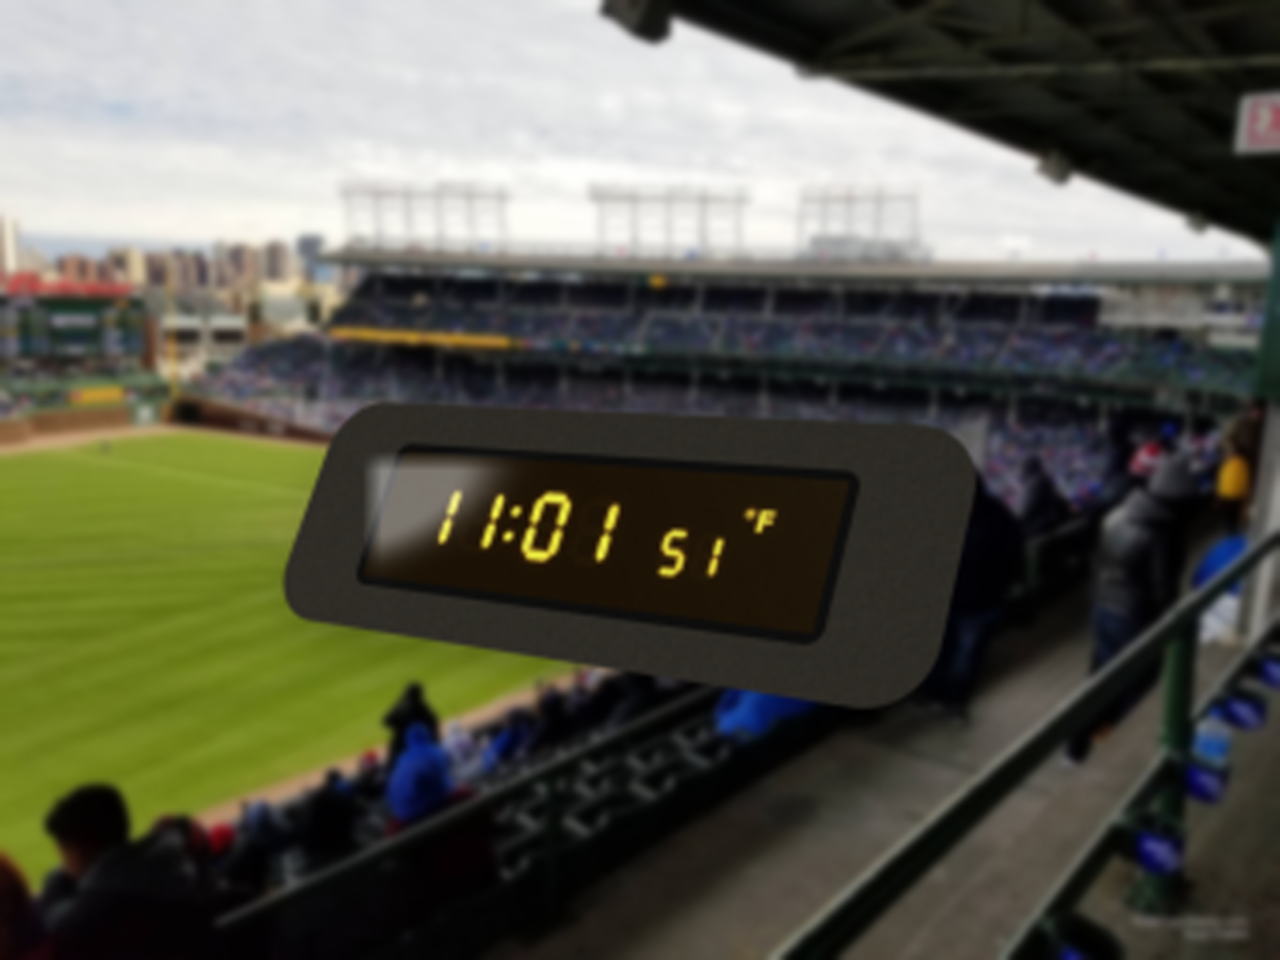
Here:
11 h 01 min
